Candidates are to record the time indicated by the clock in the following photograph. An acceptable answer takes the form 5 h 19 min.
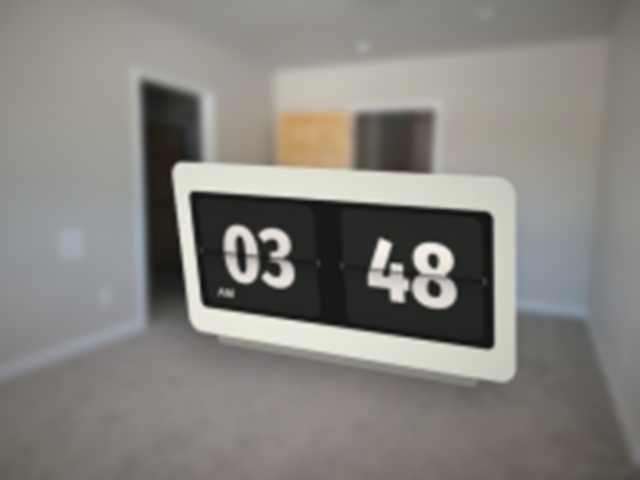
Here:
3 h 48 min
